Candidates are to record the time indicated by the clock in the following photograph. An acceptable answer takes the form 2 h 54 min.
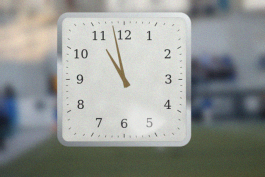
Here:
10 h 58 min
